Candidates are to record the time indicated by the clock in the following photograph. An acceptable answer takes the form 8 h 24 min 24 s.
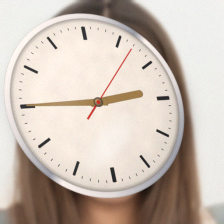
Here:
2 h 45 min 07 s
